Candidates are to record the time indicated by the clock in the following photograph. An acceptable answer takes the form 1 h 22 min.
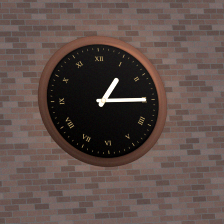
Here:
1 h 15 min
